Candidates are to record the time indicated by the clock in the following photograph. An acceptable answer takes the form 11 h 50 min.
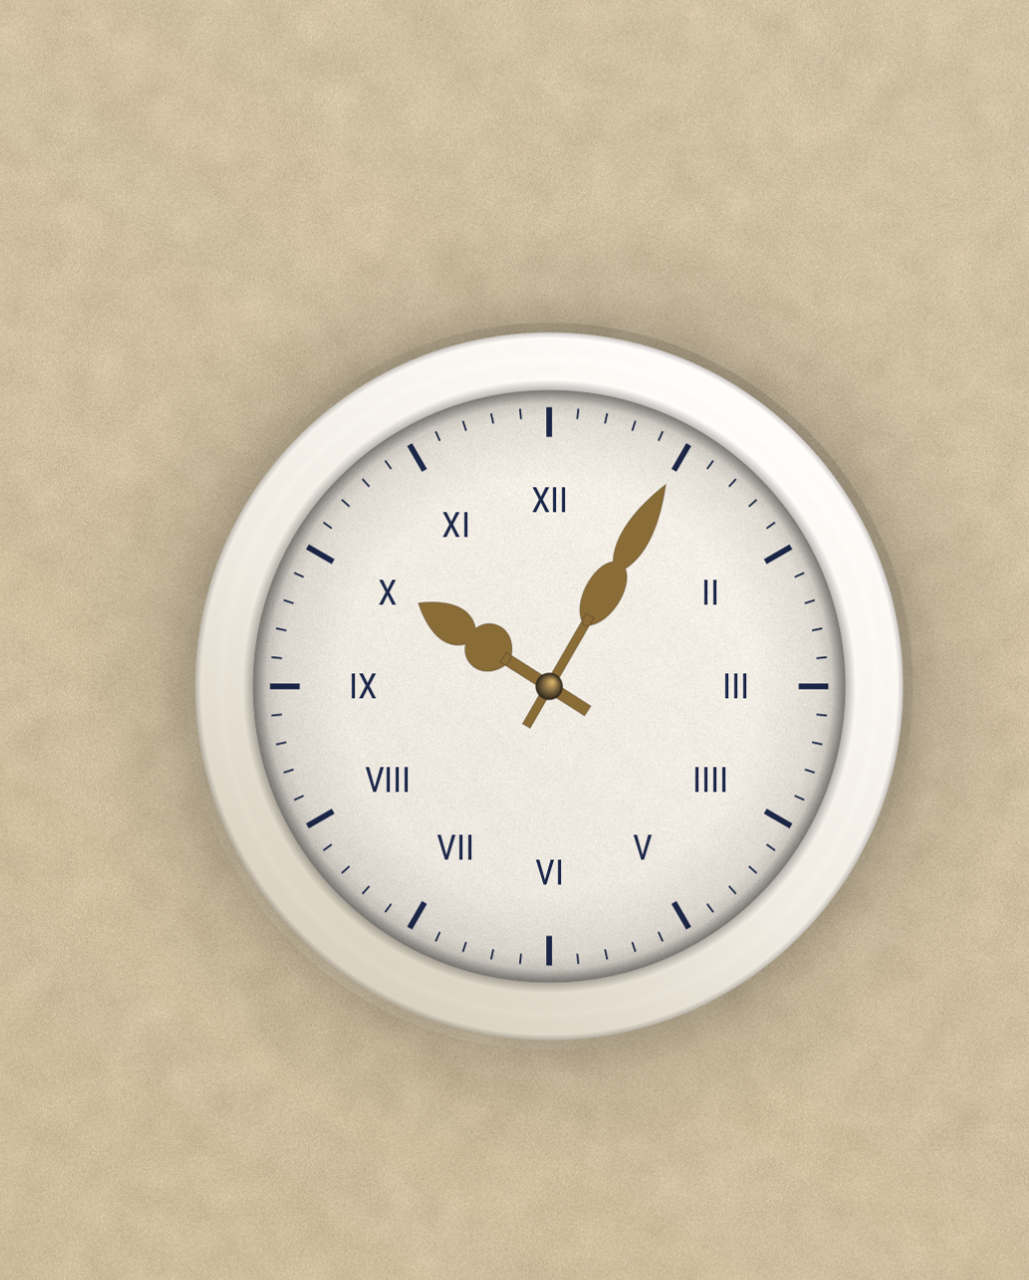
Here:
10 h 05 min
